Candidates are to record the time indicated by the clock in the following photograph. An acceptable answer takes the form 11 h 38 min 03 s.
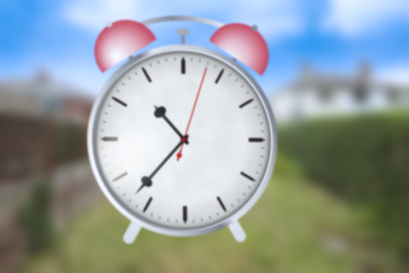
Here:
10 h 37 min 03 s
